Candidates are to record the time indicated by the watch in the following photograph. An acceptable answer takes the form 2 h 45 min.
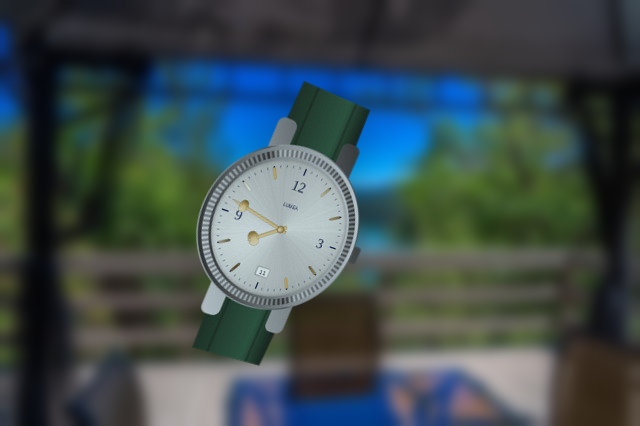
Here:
7 h 47 min
